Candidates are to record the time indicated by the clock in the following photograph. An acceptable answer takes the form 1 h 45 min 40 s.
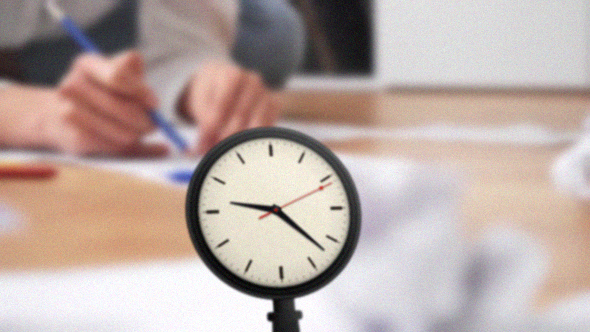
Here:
9 h 22 min 11 s
